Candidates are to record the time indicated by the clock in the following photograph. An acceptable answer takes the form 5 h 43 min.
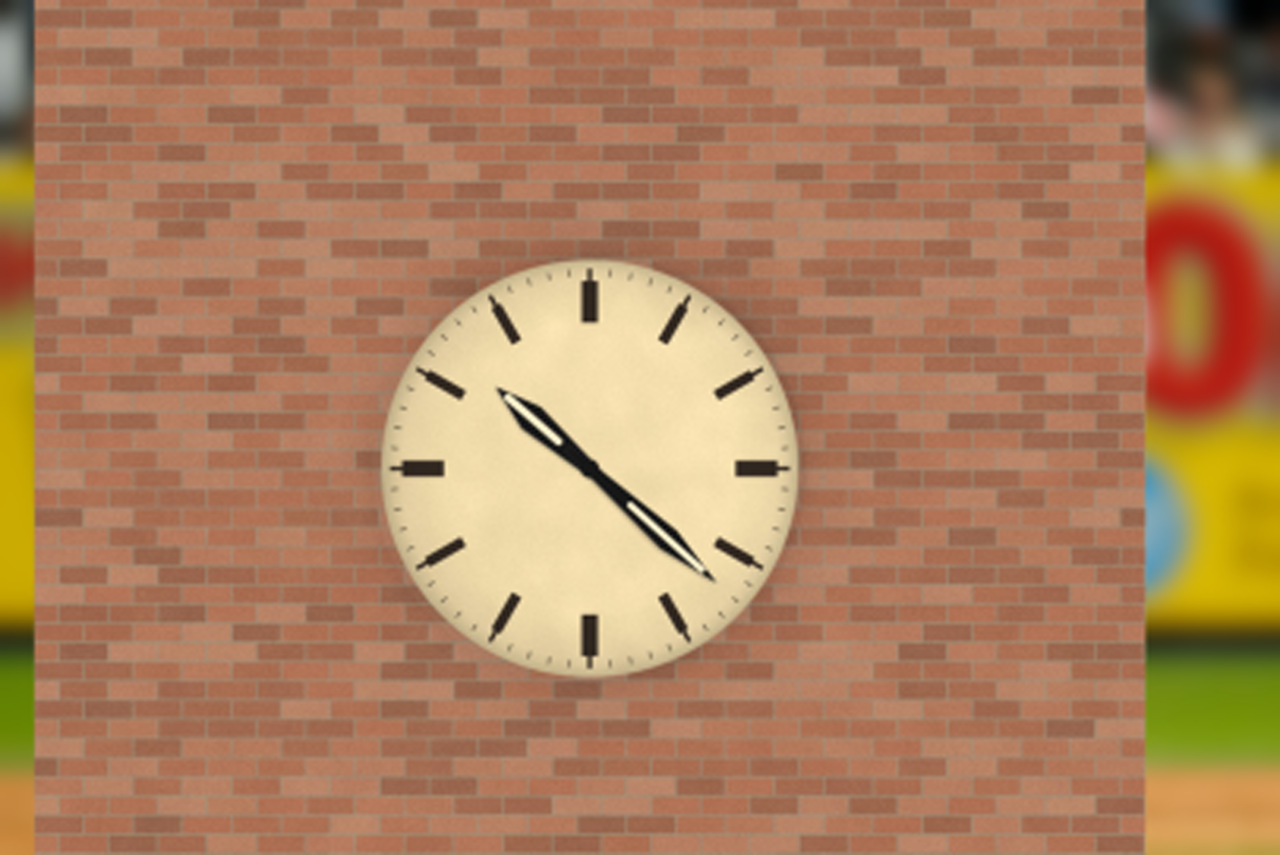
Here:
10 h 22 min
